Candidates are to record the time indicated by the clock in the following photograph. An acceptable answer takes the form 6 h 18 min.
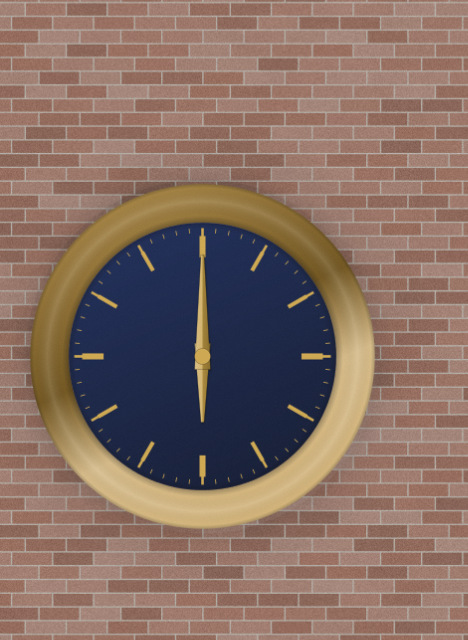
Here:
6 h 00 min
